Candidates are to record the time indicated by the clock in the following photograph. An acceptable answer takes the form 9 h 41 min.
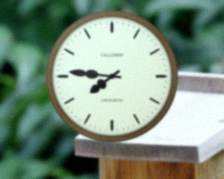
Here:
7 h 46 min
